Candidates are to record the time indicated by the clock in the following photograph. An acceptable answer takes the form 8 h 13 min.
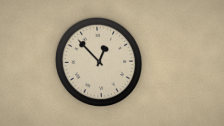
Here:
12 h 53 min
